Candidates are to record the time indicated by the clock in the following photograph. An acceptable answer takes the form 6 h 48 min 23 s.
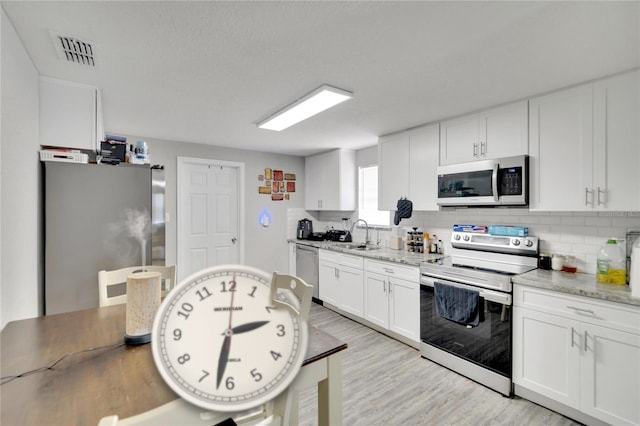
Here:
2 h 32 min 01 s
